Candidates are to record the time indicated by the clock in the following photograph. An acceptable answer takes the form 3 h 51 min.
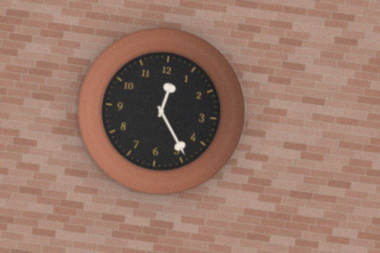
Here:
12 h 24 min
